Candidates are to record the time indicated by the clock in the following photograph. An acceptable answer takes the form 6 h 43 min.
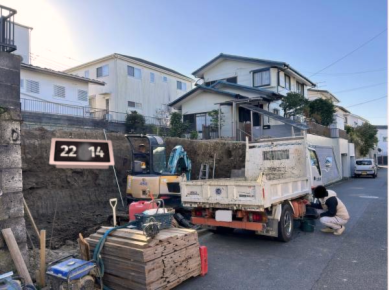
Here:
22 h 14 min
